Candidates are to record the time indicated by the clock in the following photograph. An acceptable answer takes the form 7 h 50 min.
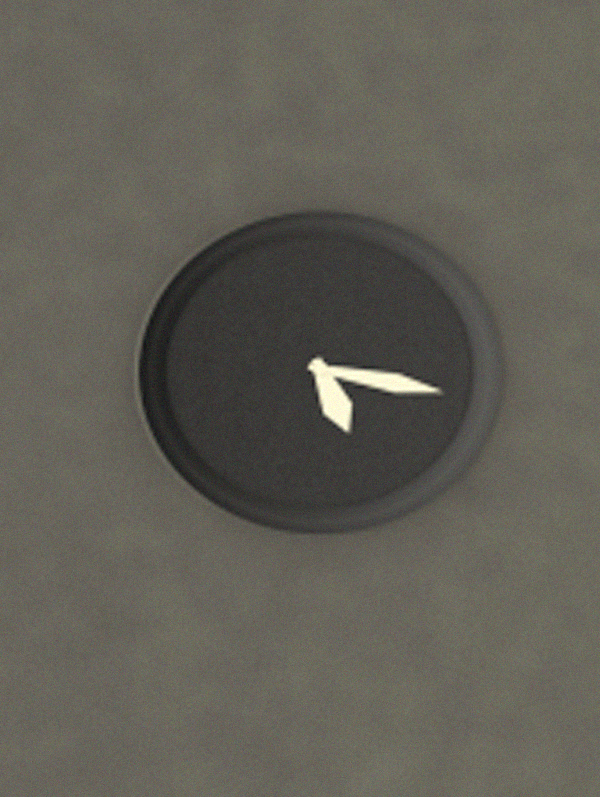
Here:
5 h 17 min
